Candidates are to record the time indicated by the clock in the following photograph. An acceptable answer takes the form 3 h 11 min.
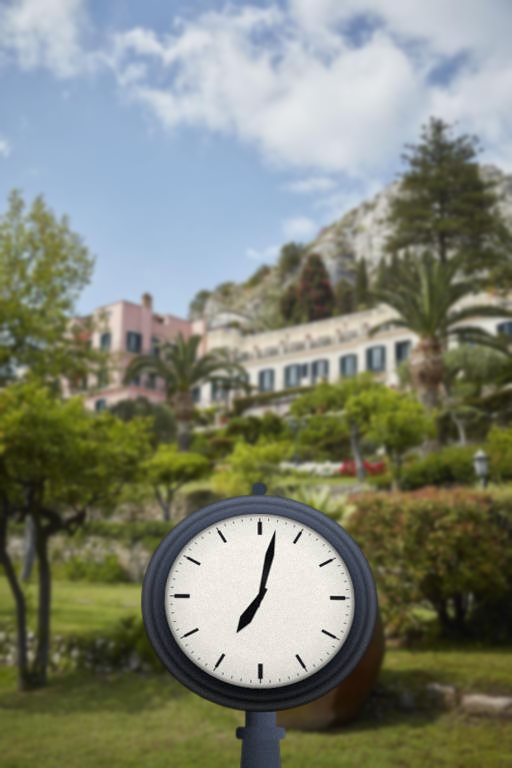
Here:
7 h 02 min
